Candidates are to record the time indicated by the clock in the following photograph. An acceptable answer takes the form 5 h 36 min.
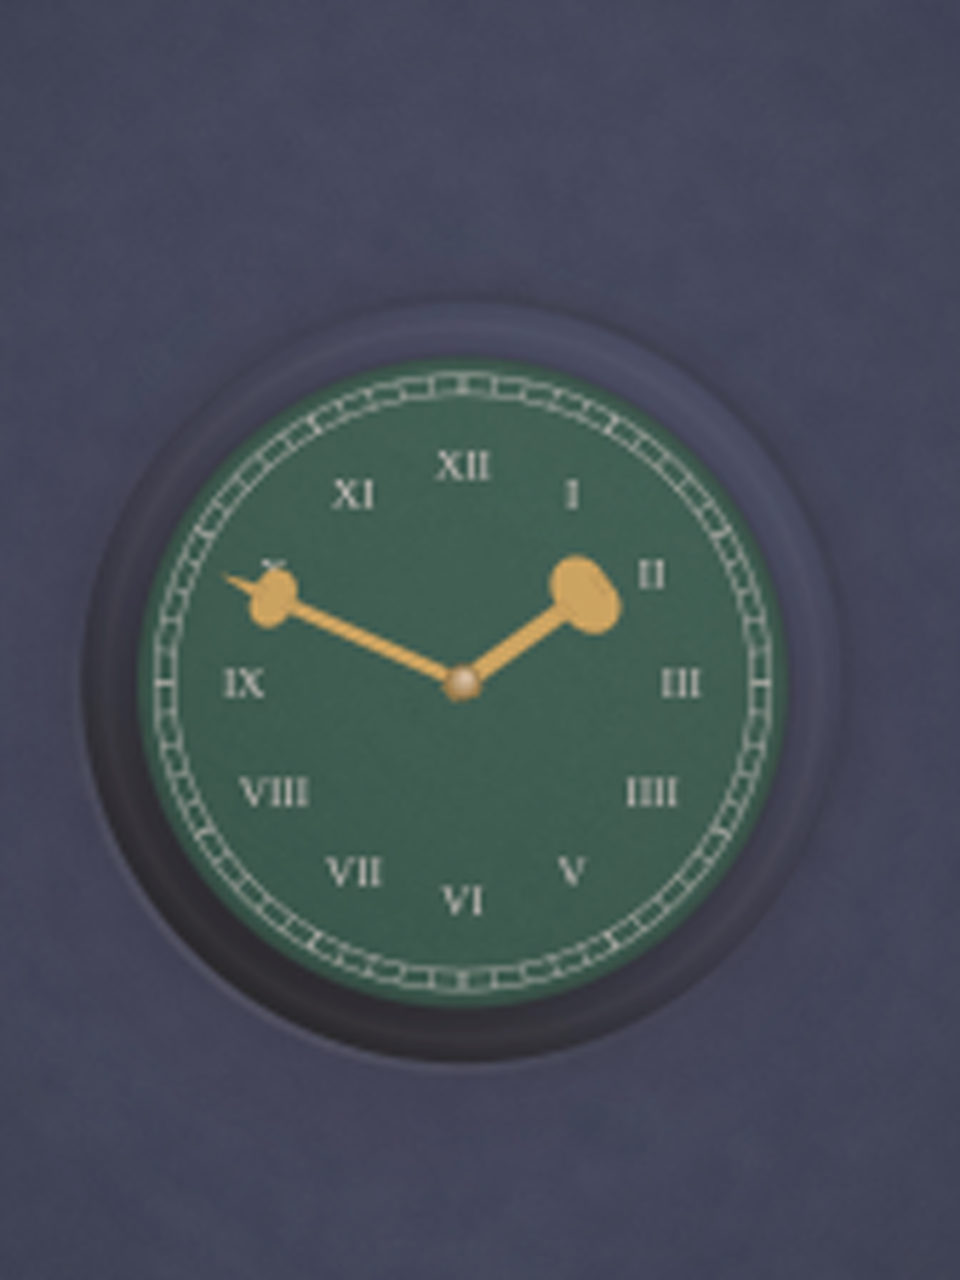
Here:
1 h 49 min
